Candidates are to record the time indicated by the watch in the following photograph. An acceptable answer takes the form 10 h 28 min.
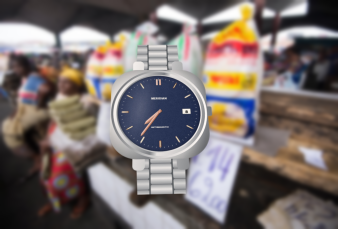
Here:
7 h 36 min
